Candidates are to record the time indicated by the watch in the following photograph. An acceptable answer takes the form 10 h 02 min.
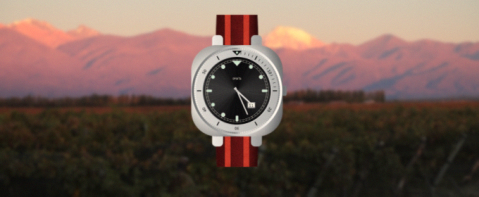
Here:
4 h 26 min
